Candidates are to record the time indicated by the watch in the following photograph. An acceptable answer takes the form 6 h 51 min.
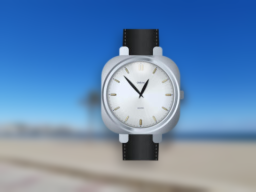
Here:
12 h 53 min
